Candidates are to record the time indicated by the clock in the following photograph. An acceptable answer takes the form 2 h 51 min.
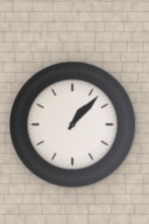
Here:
1 h 07 min
